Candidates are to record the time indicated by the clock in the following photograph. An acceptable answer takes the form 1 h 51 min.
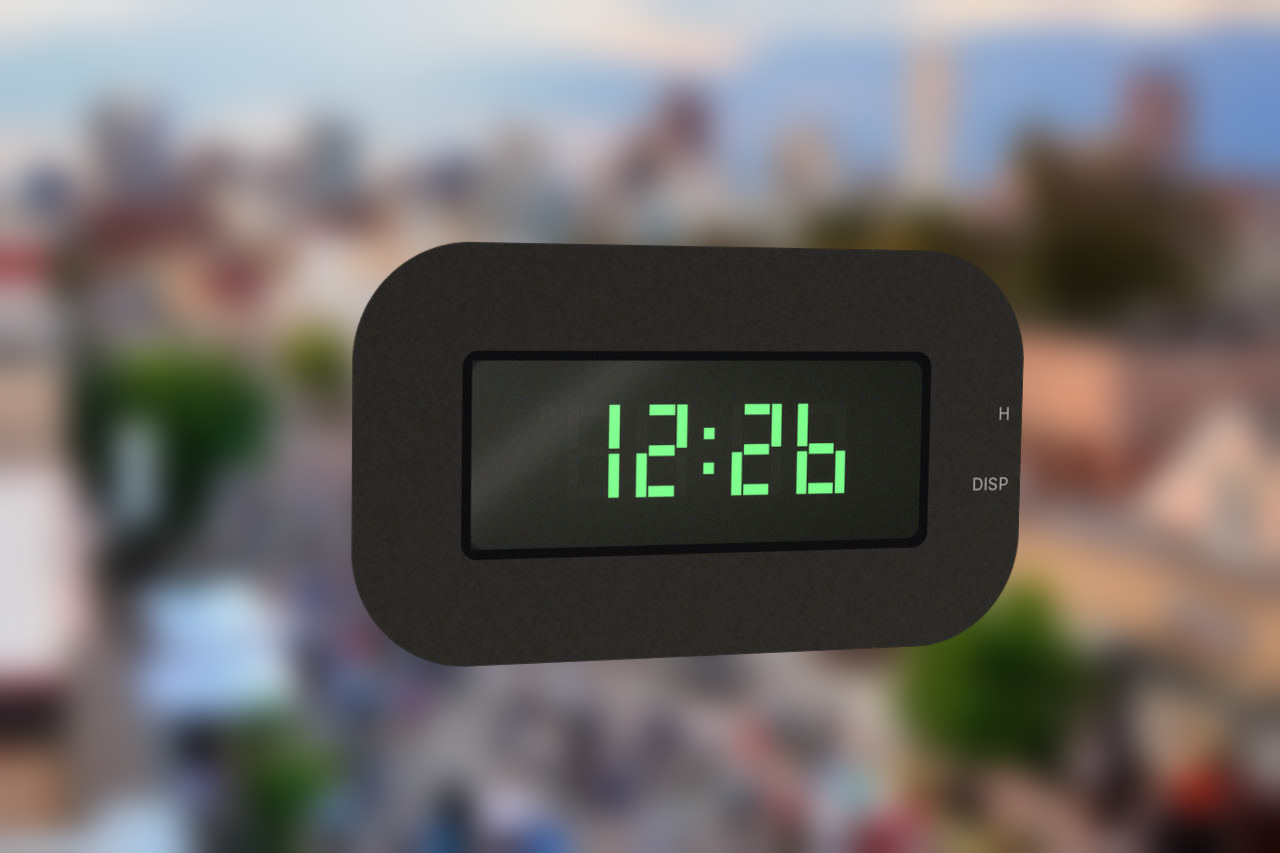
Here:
12 h 26 min
